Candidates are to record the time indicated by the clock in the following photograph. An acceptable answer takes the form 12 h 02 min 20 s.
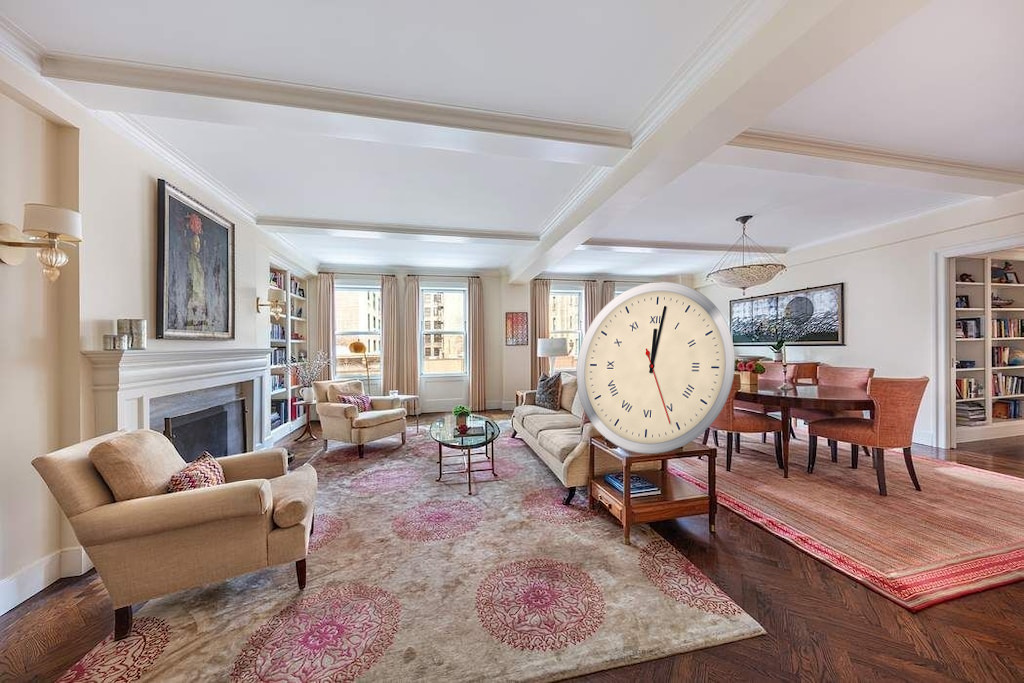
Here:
12 h 01 min 26 s
